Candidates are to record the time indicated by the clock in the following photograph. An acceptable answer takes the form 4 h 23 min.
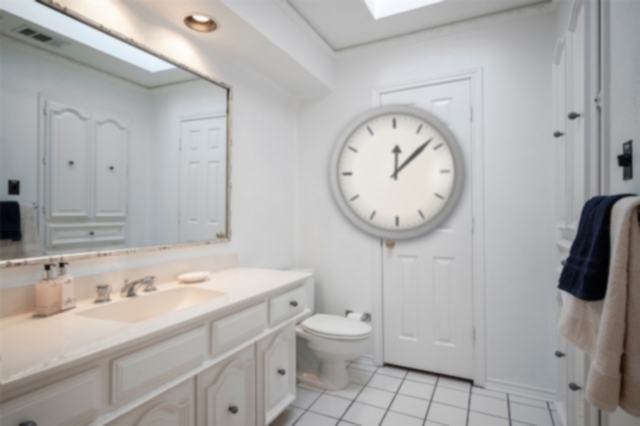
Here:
12 h 08 min
